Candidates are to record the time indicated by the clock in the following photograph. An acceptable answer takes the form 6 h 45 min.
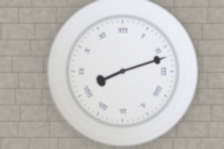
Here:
8 h 12 min
